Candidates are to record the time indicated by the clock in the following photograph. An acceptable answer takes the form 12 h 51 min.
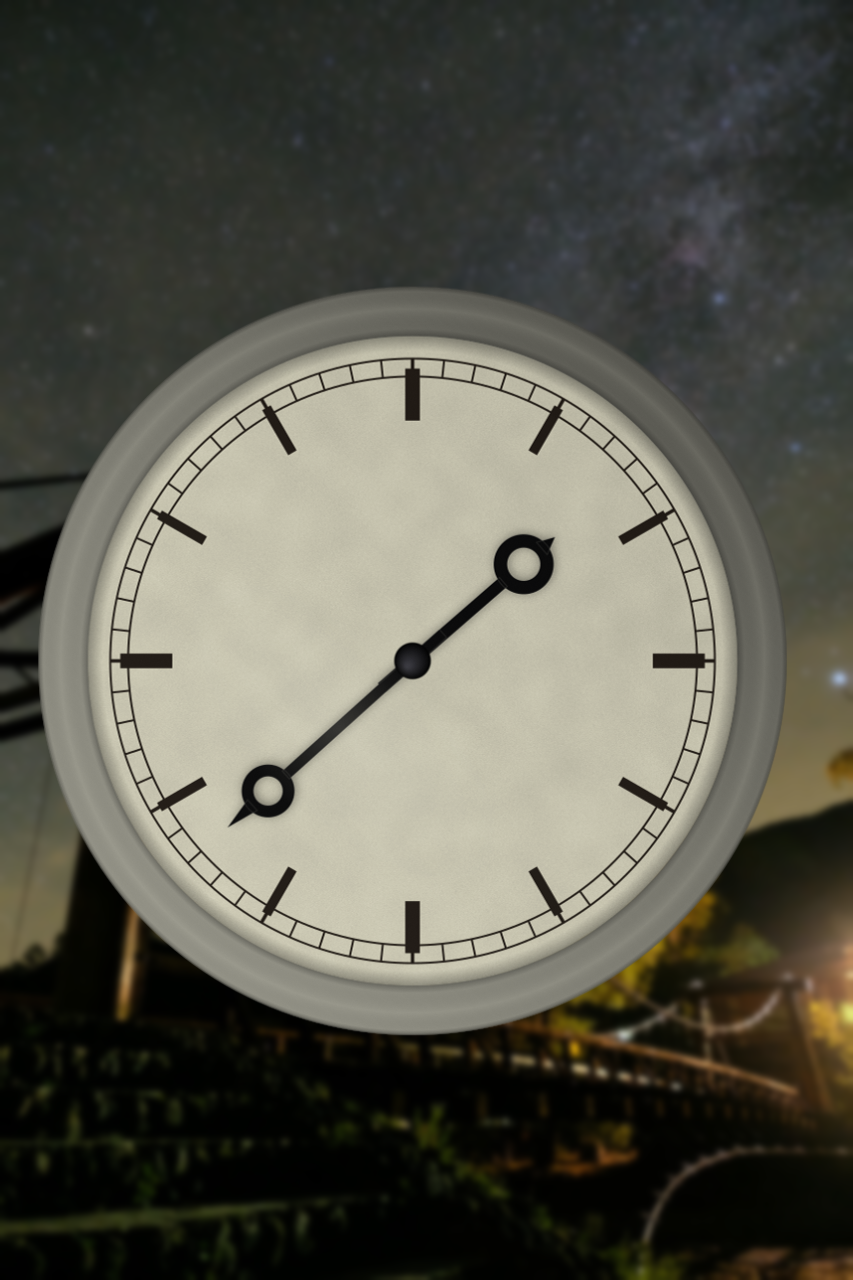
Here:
1 h 38 min
